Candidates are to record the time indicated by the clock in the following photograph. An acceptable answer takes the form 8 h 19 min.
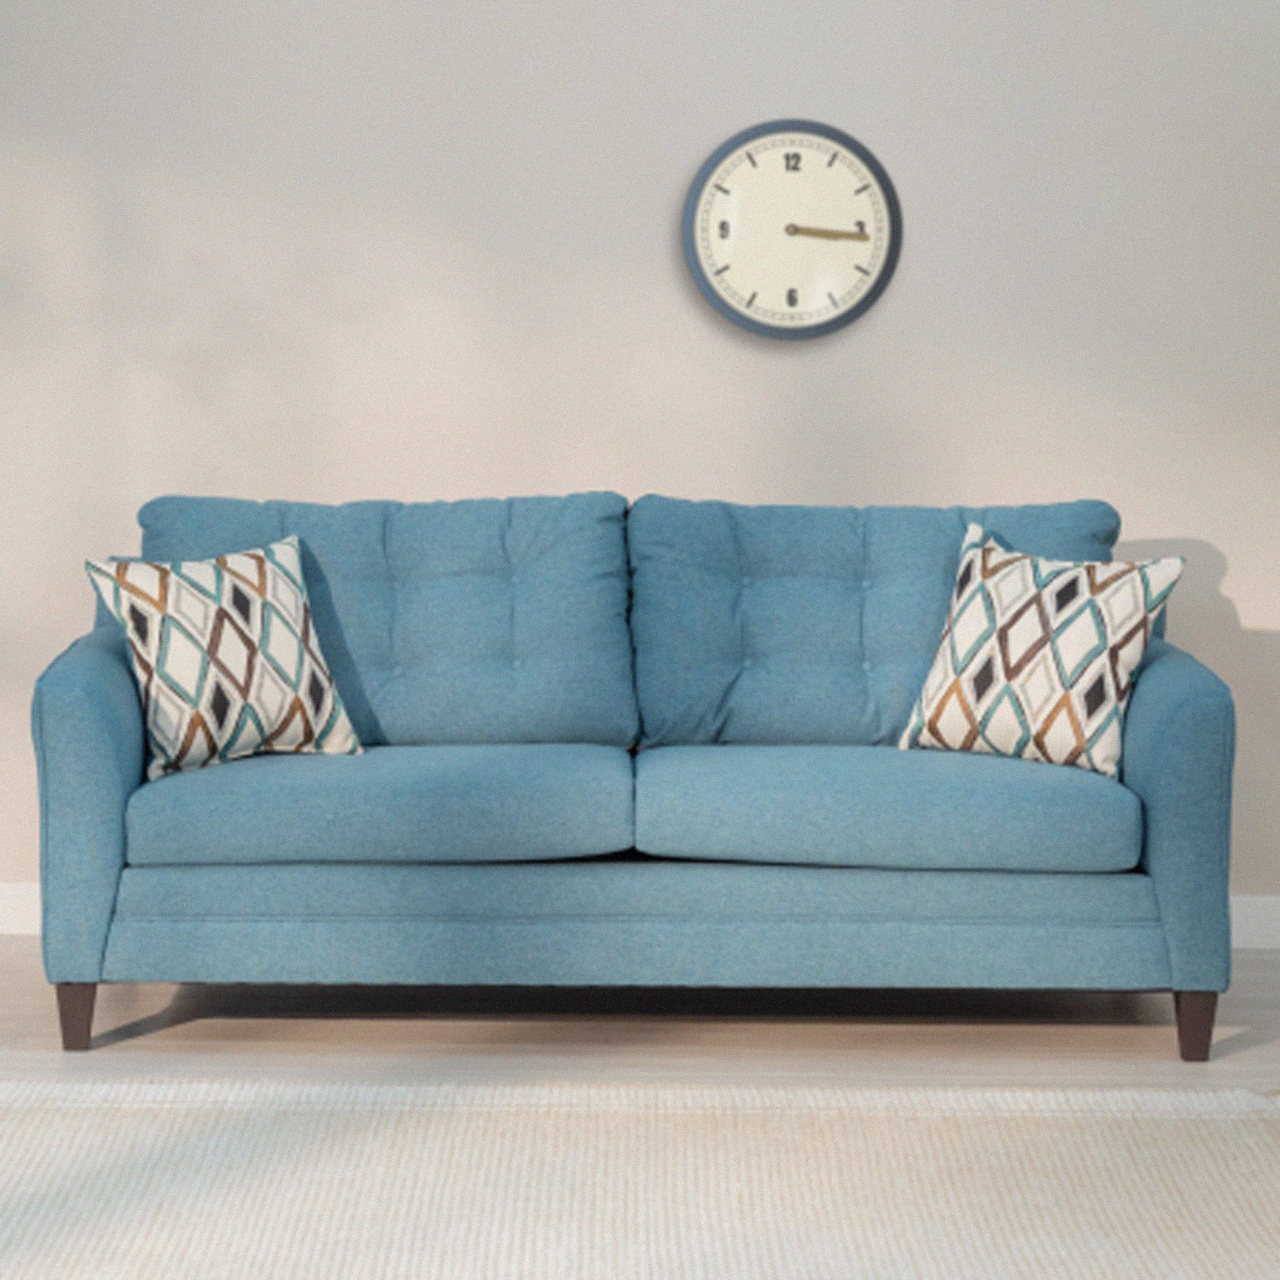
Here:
3 h 16 min
